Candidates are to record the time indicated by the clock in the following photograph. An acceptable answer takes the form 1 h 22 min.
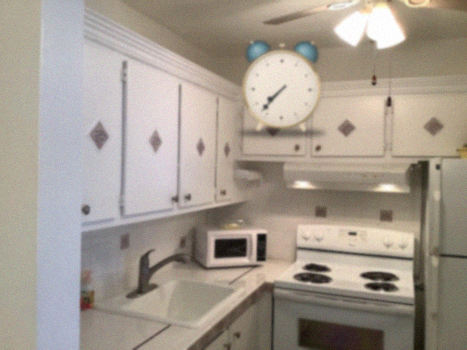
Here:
7 h 37 min
